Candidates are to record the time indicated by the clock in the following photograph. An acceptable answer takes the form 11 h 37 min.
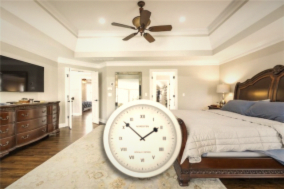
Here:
1 h 52 min
